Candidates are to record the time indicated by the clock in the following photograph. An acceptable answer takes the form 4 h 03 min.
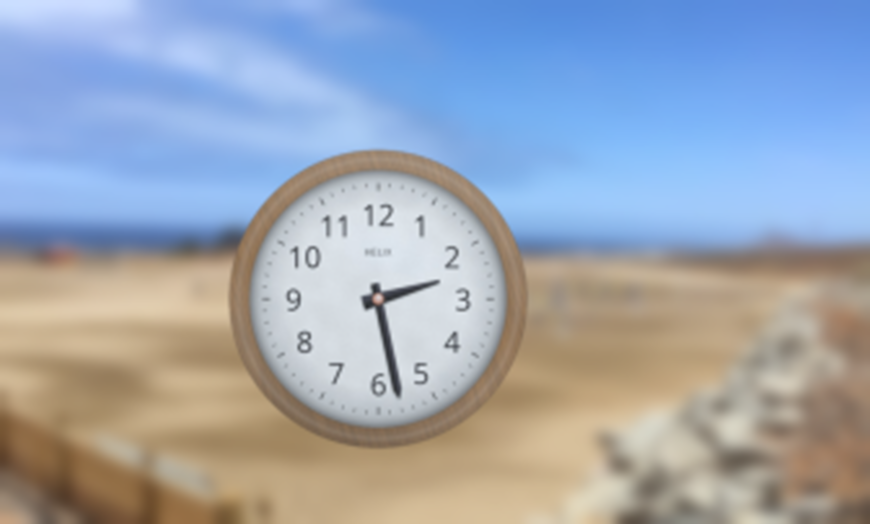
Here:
2 h 28 min
